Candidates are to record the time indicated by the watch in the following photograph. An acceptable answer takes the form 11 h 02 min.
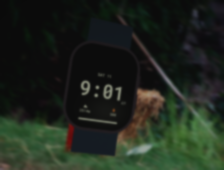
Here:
9 h 01 min
